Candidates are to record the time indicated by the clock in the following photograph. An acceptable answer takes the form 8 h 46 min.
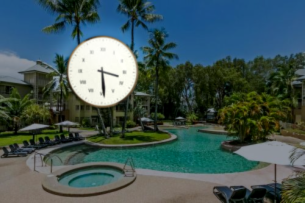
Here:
3 h 29 min
